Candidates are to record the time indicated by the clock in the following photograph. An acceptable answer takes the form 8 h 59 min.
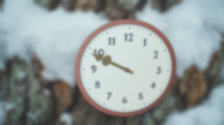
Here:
9 h 49 min
